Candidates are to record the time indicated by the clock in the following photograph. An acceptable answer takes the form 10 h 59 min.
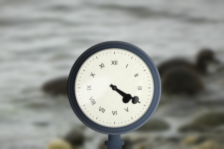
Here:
4 h 20 min
